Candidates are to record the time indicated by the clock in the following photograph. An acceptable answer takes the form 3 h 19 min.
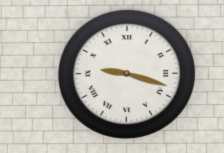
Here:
9 h 18 min
